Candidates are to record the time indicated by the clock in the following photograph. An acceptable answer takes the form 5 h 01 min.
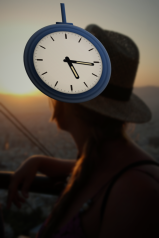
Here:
5 h 16 min
